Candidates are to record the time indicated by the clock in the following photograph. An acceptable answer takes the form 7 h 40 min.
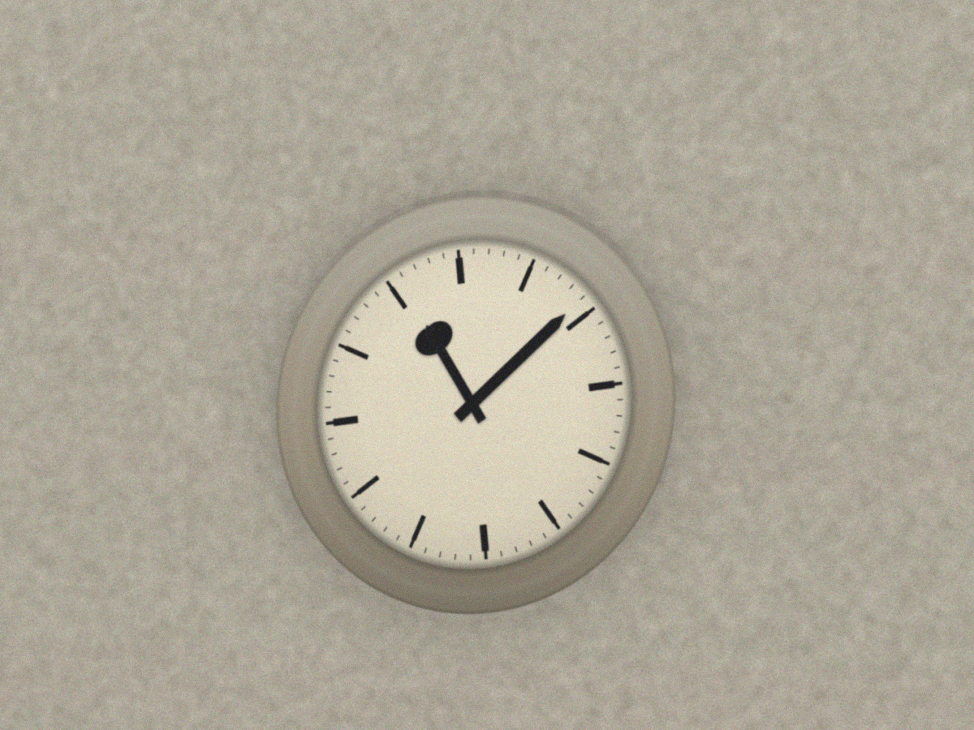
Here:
11 h 09 min
